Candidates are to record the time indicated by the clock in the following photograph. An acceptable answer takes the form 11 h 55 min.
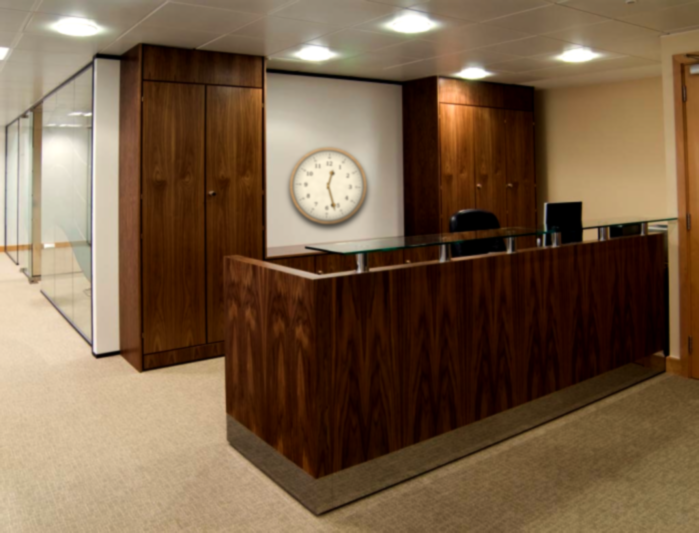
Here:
12 h 27 min
